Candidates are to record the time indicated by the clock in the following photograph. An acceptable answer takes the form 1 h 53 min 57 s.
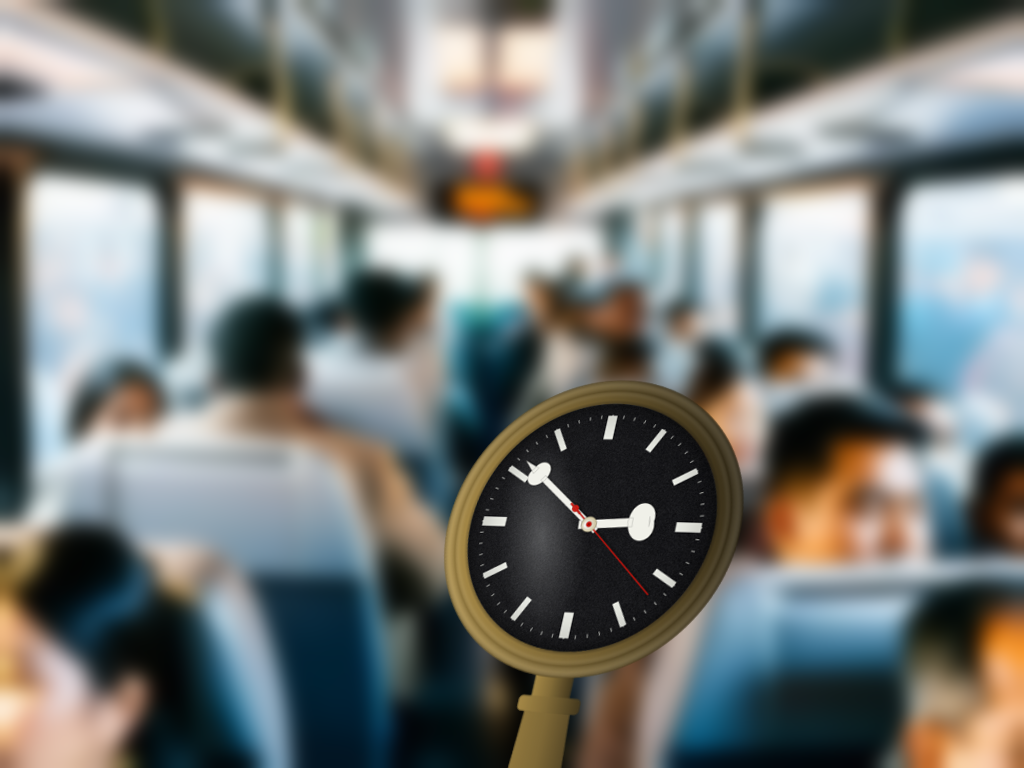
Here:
2 h 51 min 22 s
